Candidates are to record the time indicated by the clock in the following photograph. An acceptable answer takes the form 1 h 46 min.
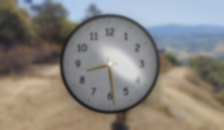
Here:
8 h 29 min
